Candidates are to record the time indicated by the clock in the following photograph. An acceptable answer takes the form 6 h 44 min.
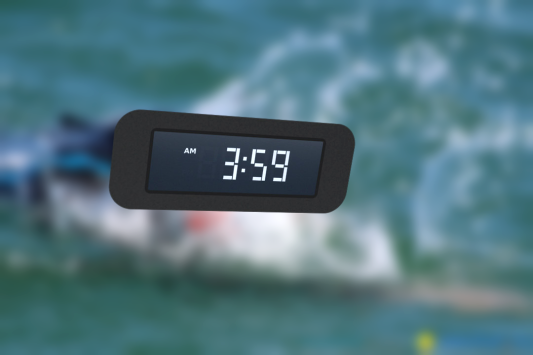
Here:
3 h 59 min
